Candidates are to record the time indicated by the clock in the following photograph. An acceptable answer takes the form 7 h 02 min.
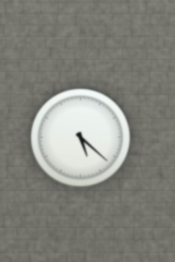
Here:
5 h 22 min
